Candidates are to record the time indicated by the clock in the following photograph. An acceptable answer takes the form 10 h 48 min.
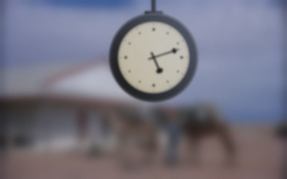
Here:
5 h 12 min
